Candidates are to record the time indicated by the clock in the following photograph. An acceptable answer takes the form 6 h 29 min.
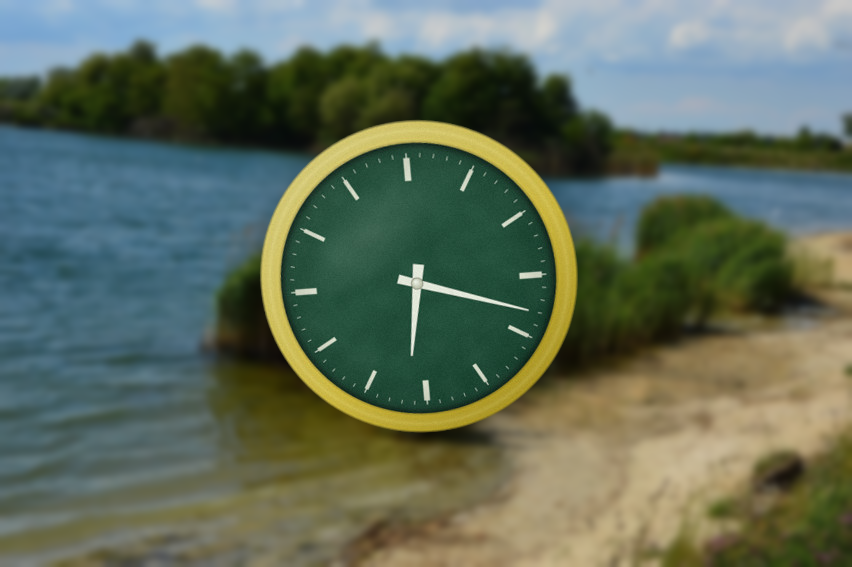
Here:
6 h 18 min
